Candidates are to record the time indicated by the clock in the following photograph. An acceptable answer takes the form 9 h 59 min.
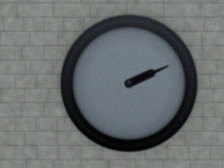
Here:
2 h 11 min
